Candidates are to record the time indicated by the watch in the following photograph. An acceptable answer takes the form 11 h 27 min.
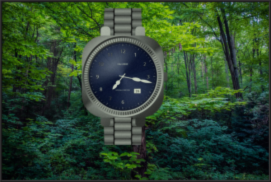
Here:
7 h 17 min
